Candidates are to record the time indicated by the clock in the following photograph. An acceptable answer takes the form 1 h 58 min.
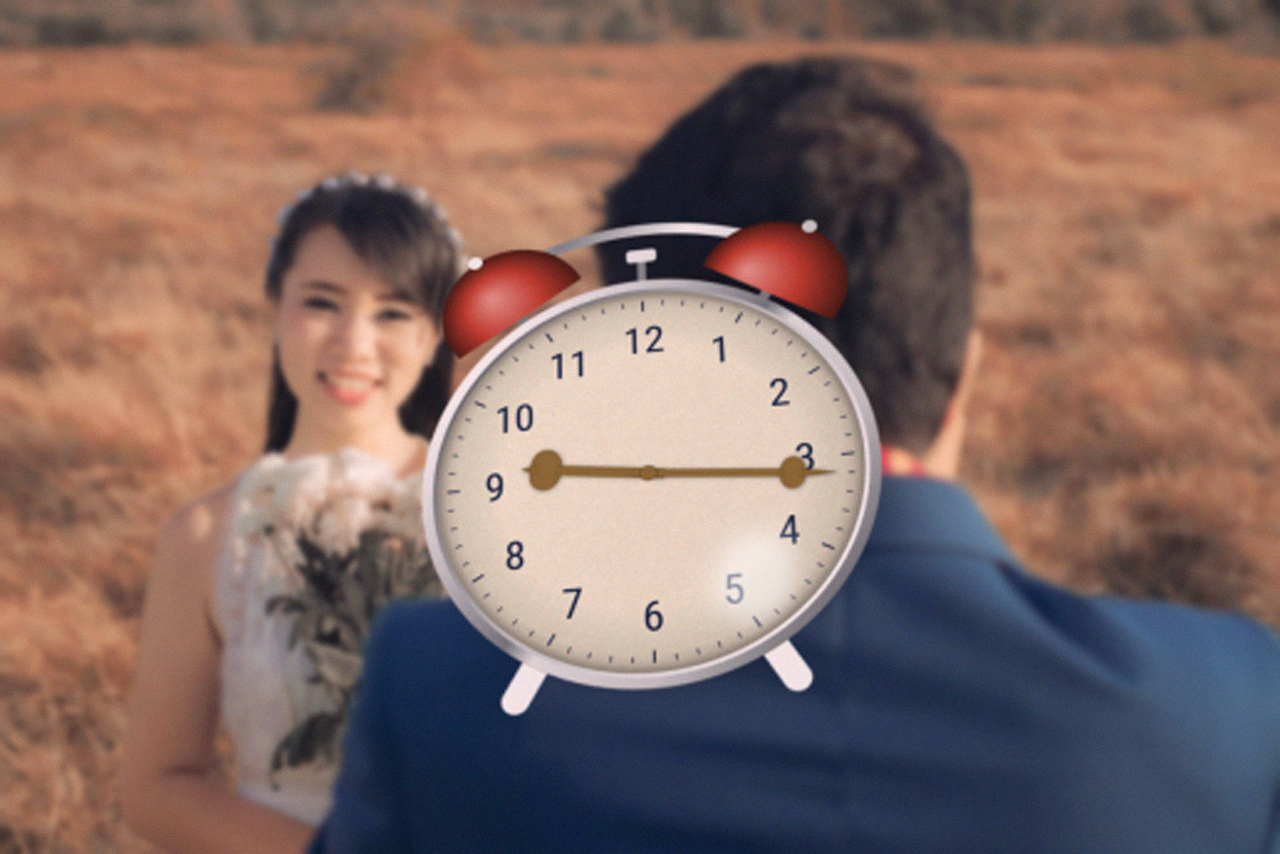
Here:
9 h 16 min
